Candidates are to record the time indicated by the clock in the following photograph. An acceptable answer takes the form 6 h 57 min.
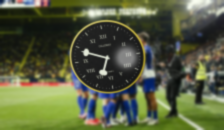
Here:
6 h 49 min
